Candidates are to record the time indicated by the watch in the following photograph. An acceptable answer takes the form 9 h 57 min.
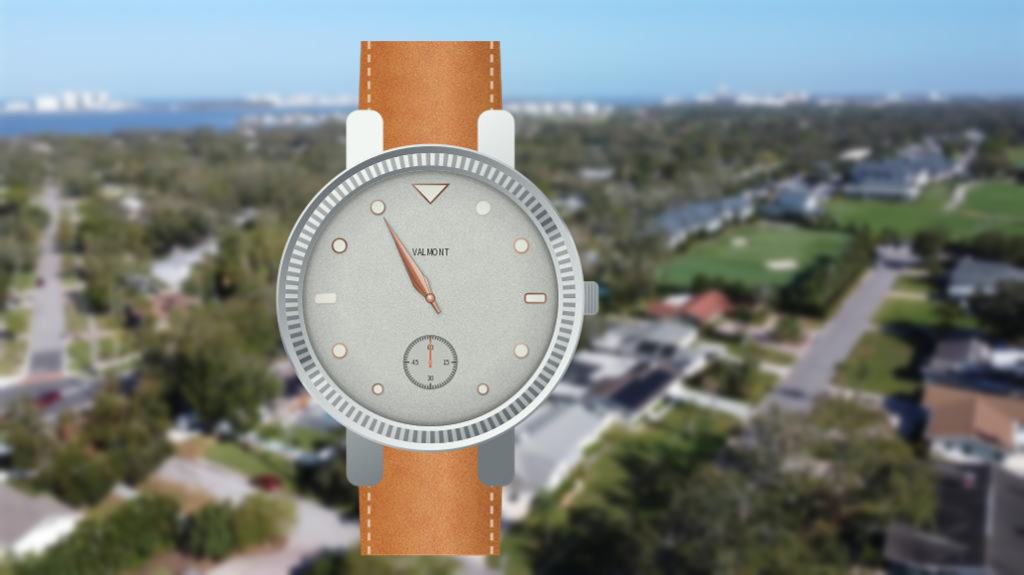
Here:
10 h 55 min
